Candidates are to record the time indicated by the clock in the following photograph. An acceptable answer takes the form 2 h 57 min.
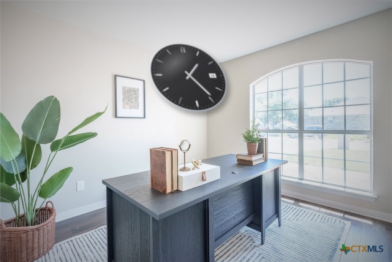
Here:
1 h 24 min
